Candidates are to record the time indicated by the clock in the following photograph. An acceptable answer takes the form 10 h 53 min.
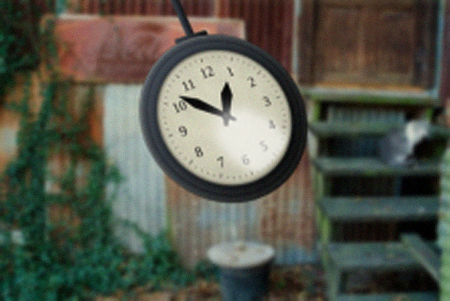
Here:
12 h 52 min
